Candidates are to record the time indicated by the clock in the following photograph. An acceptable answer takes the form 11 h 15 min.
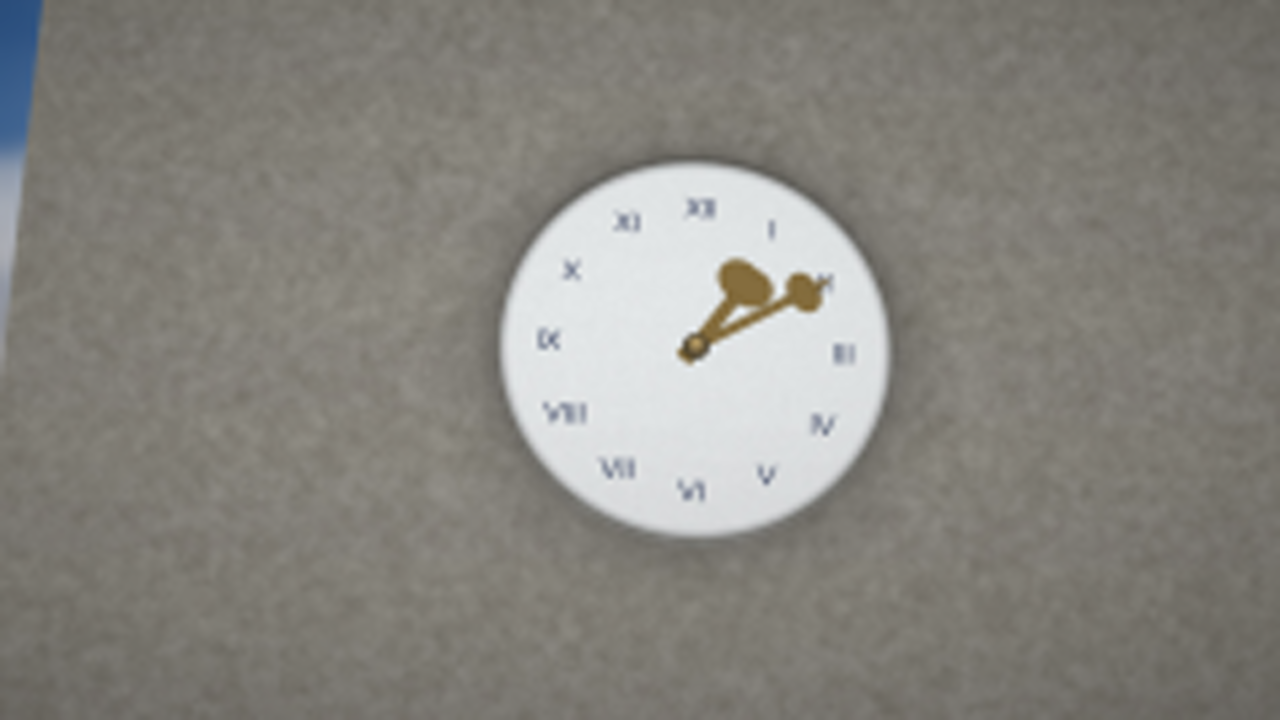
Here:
1 h 10 min
